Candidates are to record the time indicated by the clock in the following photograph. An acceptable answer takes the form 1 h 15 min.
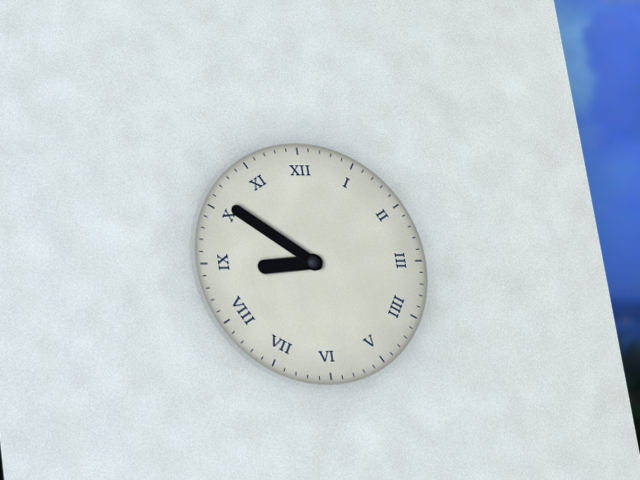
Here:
8 h 51 min
